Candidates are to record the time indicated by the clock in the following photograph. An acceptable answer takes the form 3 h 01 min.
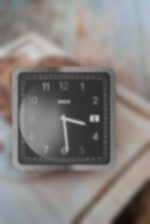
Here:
3 h 29 min
